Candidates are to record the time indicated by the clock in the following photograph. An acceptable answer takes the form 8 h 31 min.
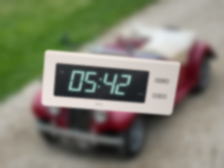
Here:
5 h 42 min
